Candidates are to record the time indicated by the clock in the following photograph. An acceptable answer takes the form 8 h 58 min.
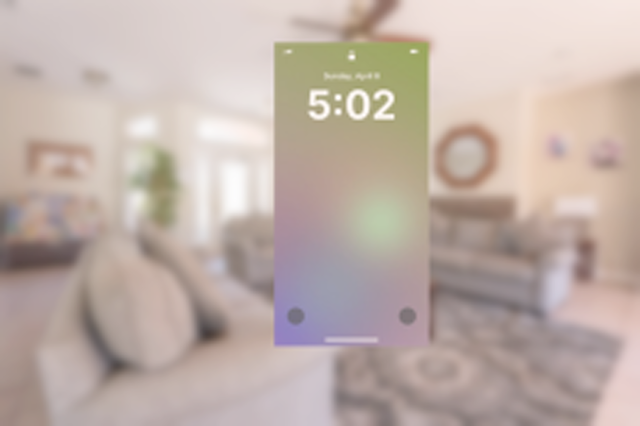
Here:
5 h 02 min
